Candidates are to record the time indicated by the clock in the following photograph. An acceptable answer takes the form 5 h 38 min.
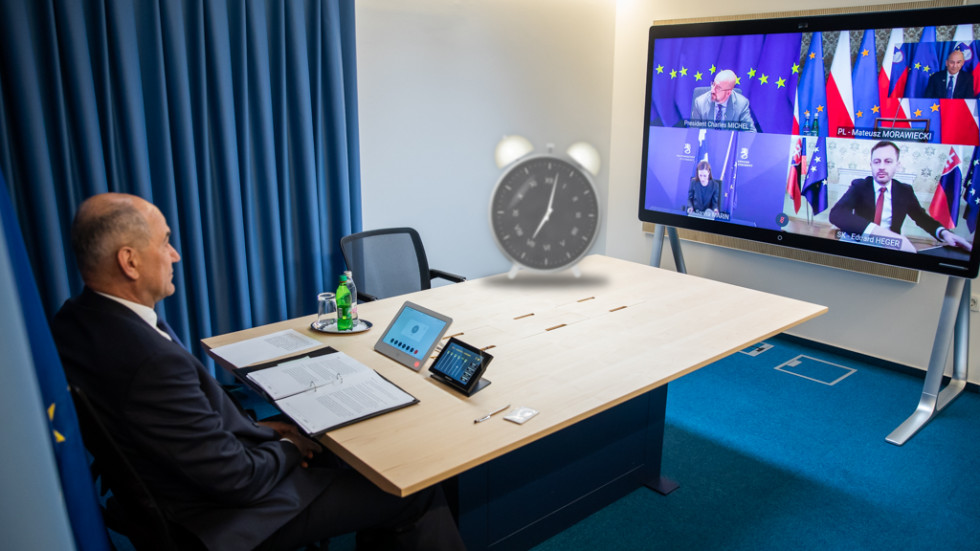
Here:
7 h 02 min
